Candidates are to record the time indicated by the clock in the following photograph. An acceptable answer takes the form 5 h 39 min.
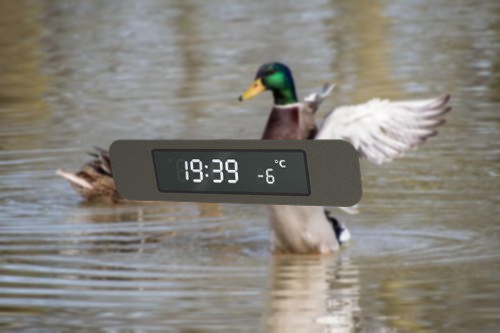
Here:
19 h 39 min
